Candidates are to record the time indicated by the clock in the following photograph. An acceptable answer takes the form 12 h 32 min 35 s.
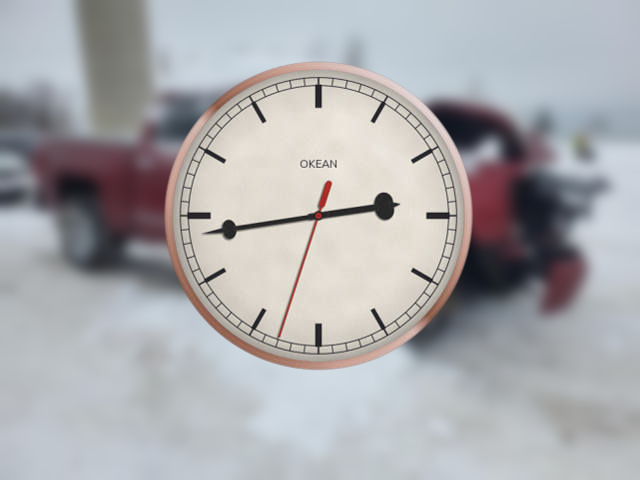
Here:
2 h 43 min 33 s
